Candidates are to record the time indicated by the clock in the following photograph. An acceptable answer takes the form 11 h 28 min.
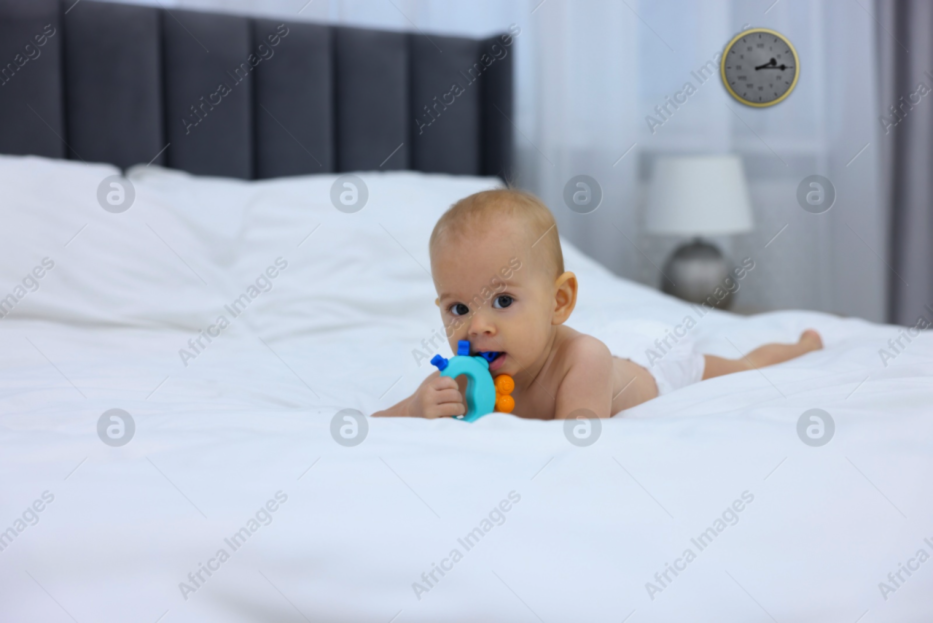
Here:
2 h 15 min
